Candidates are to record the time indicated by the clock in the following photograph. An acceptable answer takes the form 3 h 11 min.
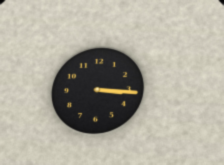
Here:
3 h 16 min
